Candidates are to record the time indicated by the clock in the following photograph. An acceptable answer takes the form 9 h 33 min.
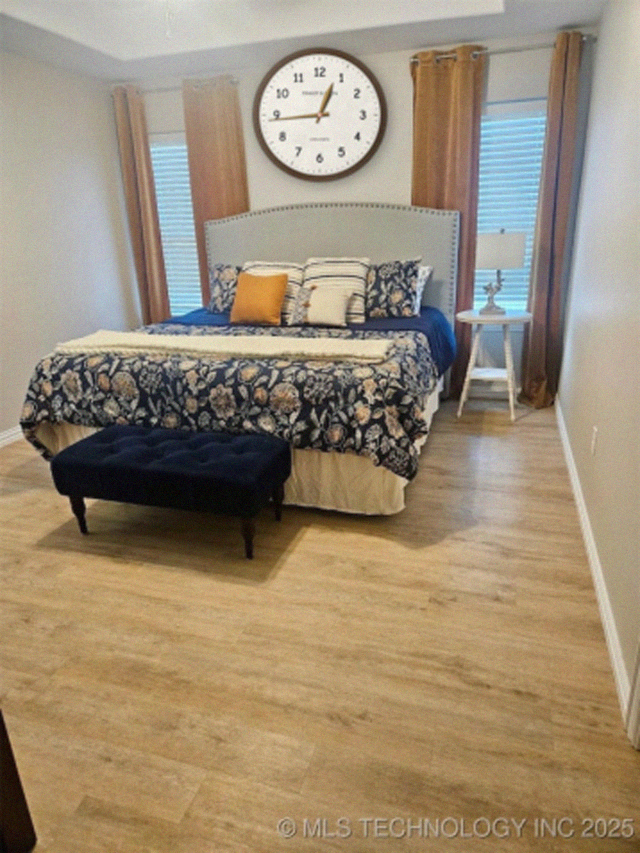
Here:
12 h 44 min
